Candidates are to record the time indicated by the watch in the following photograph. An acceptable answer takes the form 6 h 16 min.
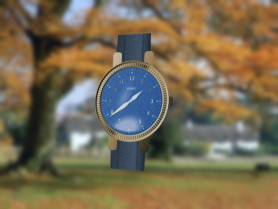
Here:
1 h 39 min
